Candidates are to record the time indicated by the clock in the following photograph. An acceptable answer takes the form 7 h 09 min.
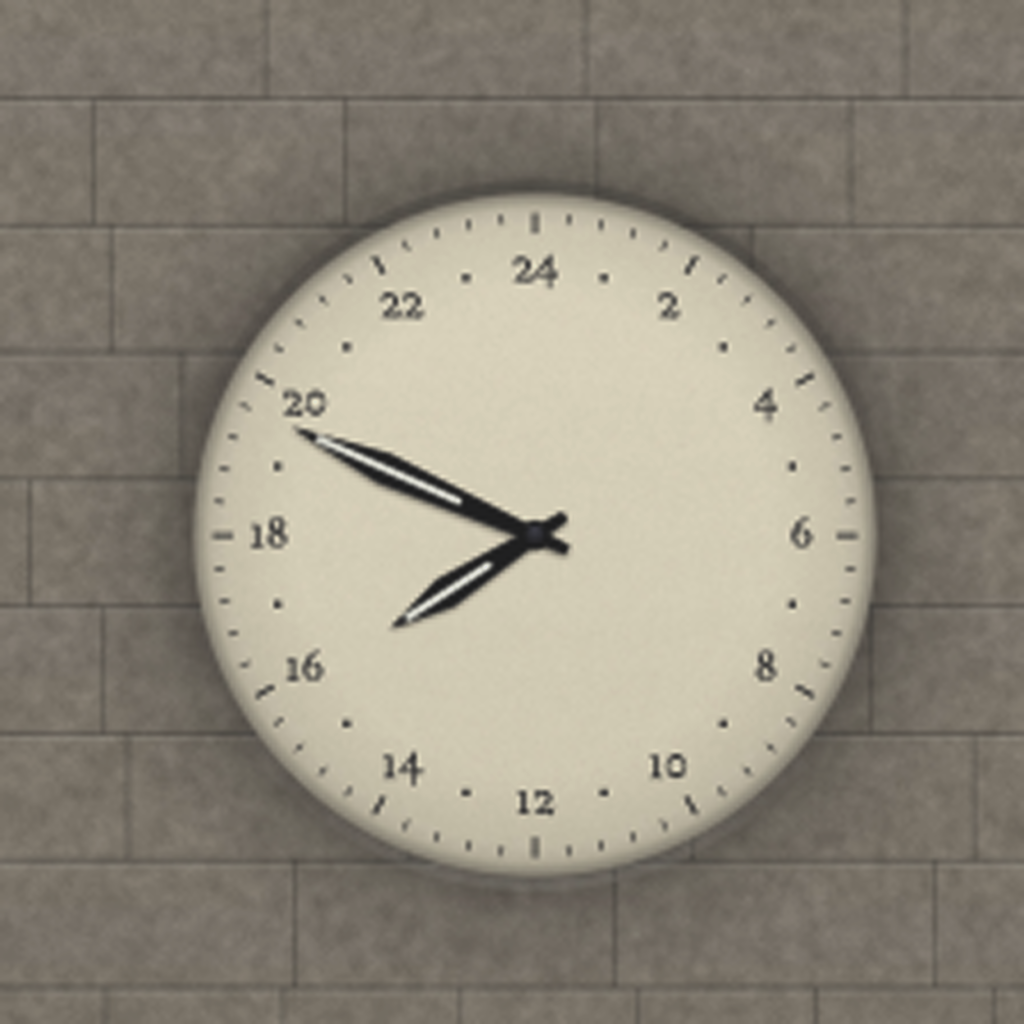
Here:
15 h 49 min
